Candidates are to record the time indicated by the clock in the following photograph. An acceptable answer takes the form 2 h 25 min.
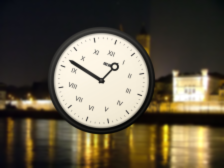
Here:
12 h 47 min
